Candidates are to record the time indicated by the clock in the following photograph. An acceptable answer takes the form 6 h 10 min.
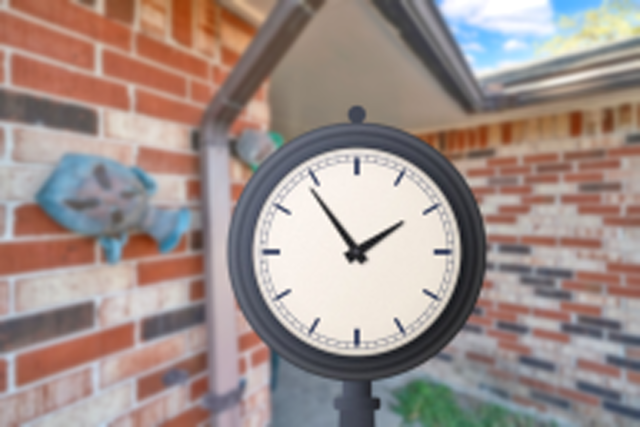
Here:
1 h 54 min
